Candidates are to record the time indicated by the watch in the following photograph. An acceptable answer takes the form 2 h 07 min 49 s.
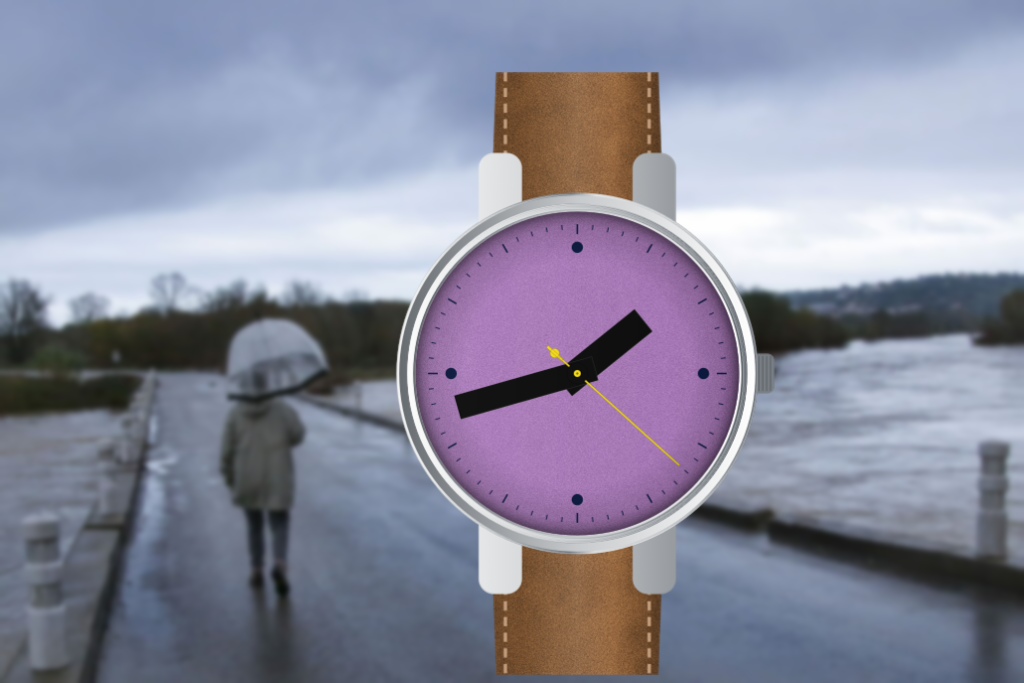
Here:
1 h 42 min 22 s
